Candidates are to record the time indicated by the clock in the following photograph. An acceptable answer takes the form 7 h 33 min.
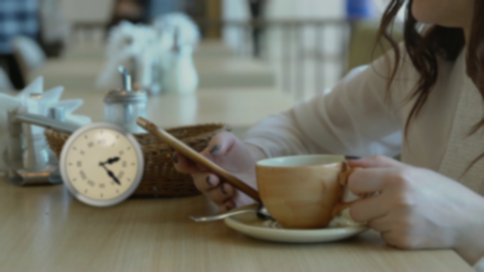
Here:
2 h 23 min
